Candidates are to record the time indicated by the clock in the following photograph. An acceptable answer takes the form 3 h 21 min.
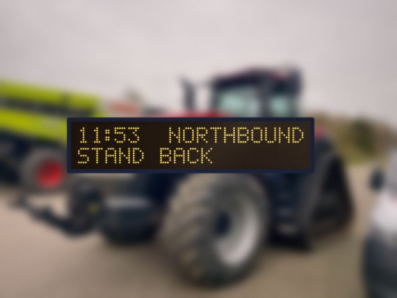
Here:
11 h 53 min
